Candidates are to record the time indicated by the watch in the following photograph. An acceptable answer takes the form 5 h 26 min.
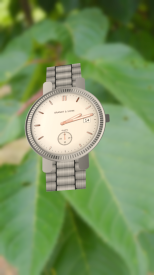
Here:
2 h 13 min
